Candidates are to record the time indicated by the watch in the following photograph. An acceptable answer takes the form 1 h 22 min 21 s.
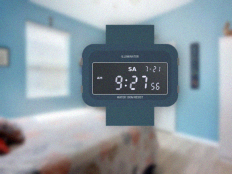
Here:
9 h 27 min 56 s
